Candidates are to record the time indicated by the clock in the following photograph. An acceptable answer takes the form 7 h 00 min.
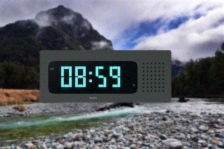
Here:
8 h 59 min
